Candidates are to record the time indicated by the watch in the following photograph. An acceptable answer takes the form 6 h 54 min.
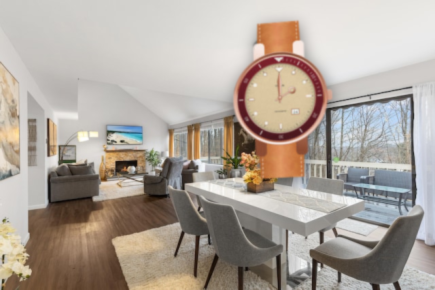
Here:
2 h 00 min
